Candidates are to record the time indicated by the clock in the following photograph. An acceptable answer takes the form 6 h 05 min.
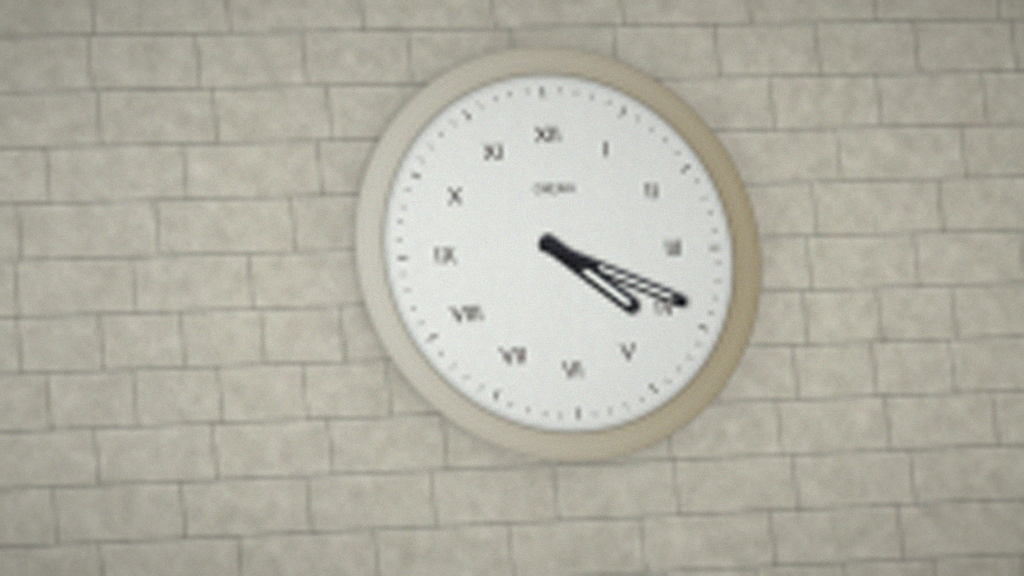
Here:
4 h 19 min
